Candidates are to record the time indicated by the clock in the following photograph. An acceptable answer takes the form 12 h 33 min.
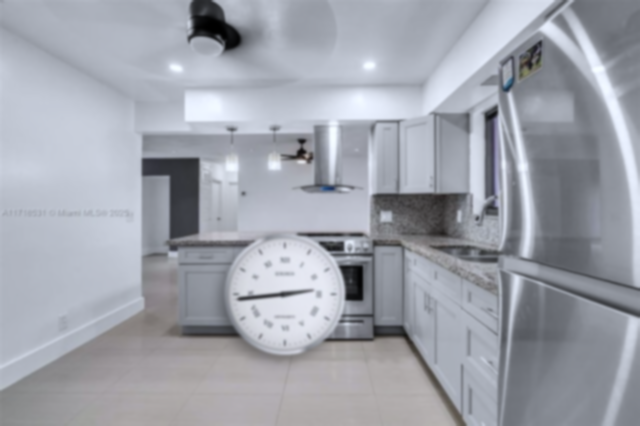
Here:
2 h 44 min
